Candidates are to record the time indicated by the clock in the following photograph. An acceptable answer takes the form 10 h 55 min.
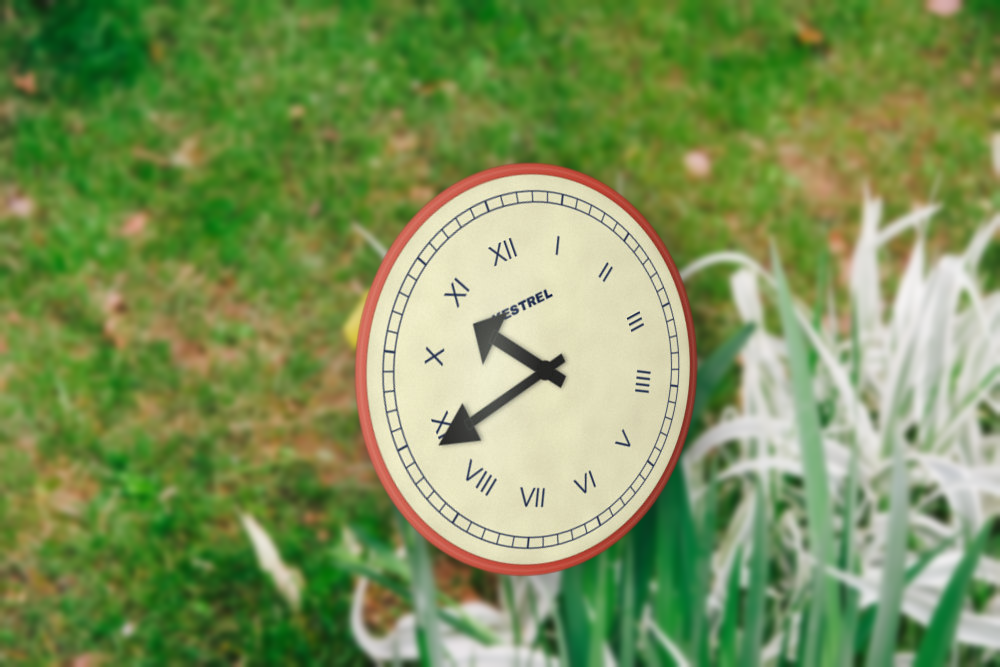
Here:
10 h 44 min
